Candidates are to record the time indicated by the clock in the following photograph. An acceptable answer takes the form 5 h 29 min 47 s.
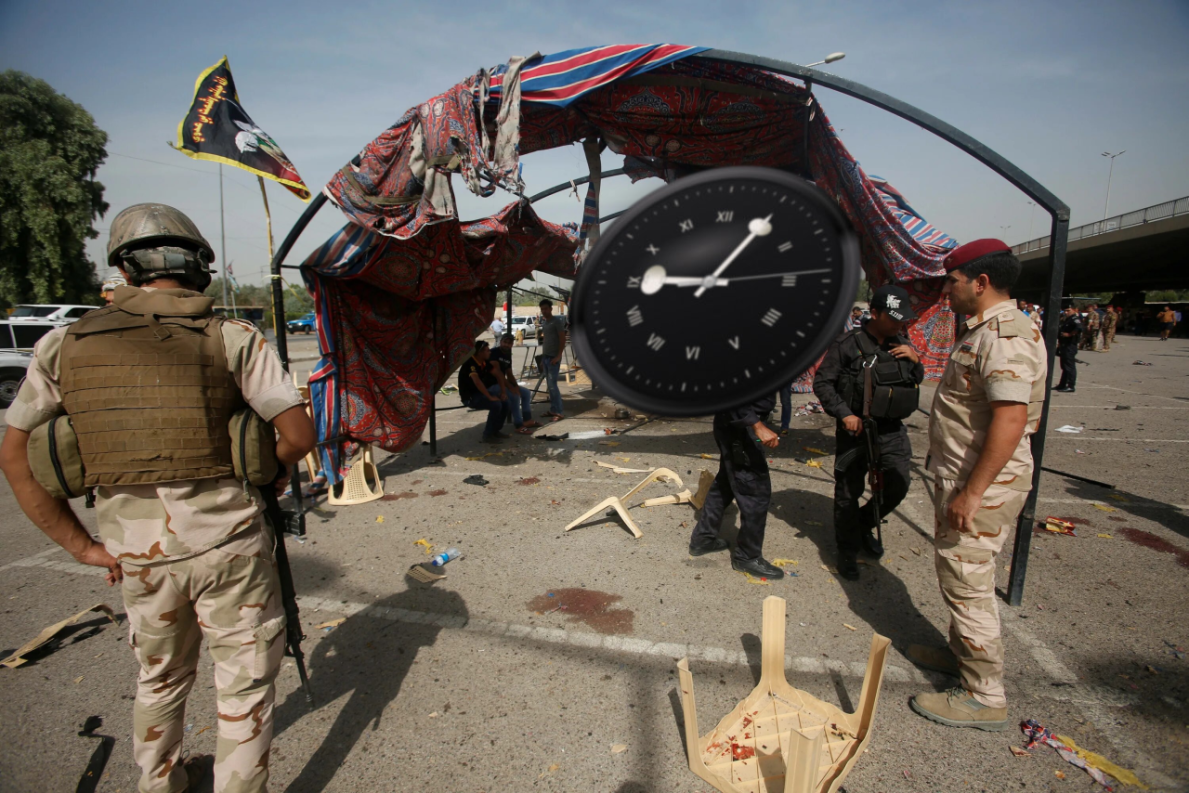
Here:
9 h 05 min 14 s
